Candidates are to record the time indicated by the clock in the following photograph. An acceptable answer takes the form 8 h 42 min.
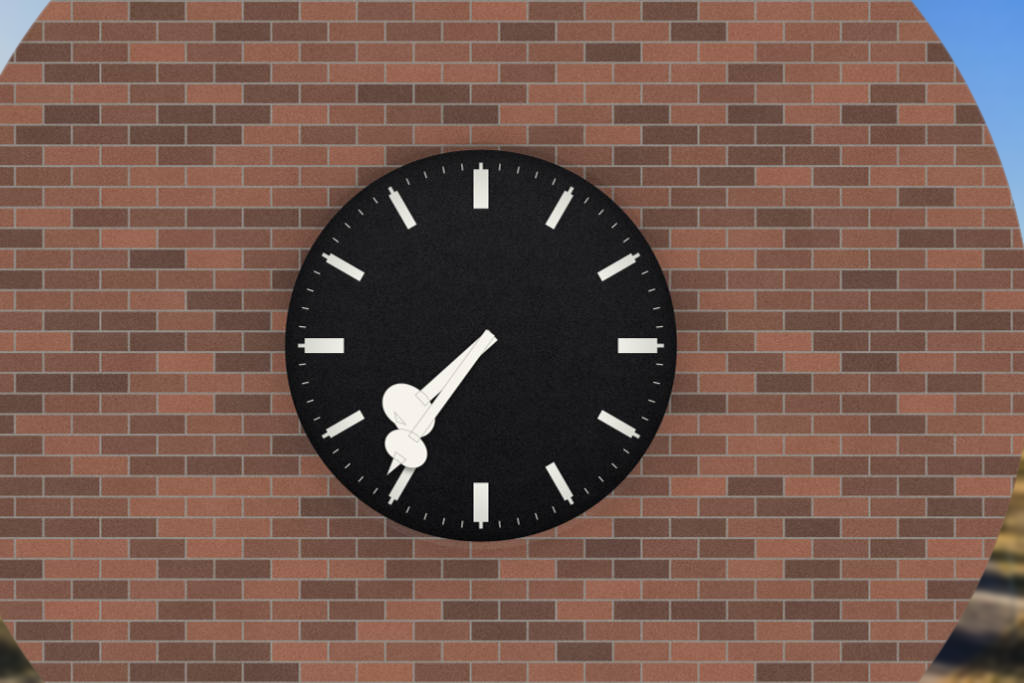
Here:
7 h 36 min
